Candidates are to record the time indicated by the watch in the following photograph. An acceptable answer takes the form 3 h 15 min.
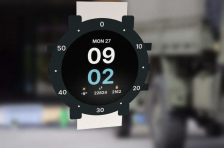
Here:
9 h 02 min
